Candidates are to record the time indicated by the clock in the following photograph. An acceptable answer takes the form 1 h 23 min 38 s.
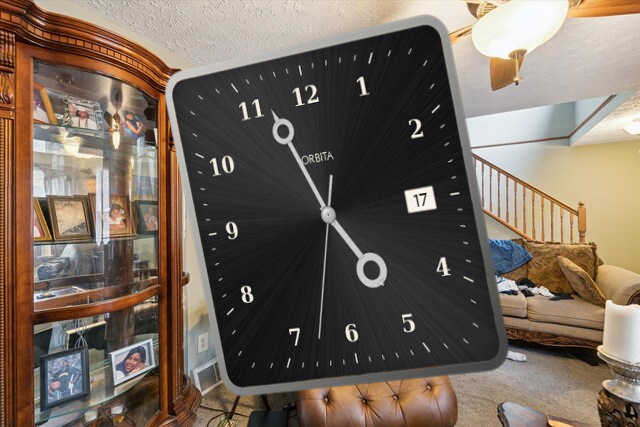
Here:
4 h 56 min 33 s
